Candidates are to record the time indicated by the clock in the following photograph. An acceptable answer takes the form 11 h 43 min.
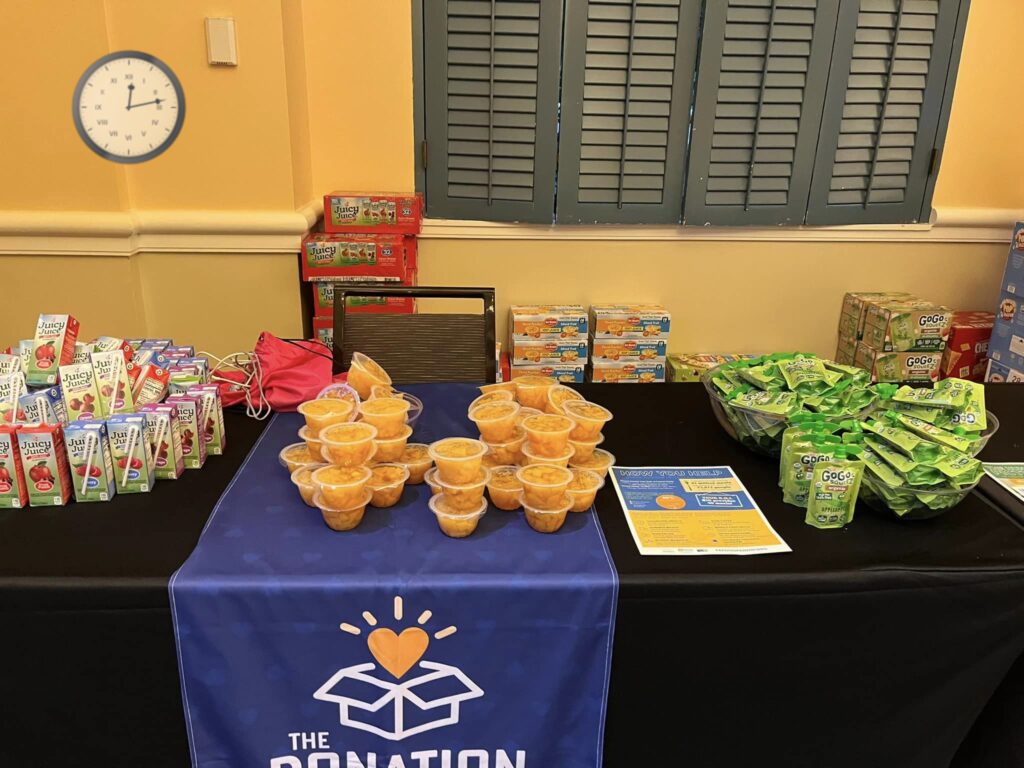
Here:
12 h 13 min
